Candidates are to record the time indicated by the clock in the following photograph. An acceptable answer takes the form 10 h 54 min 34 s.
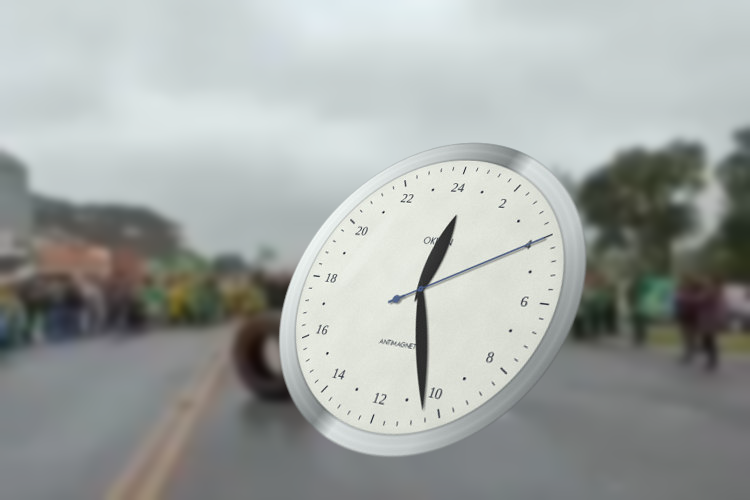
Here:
0 h 26 min 10 s
